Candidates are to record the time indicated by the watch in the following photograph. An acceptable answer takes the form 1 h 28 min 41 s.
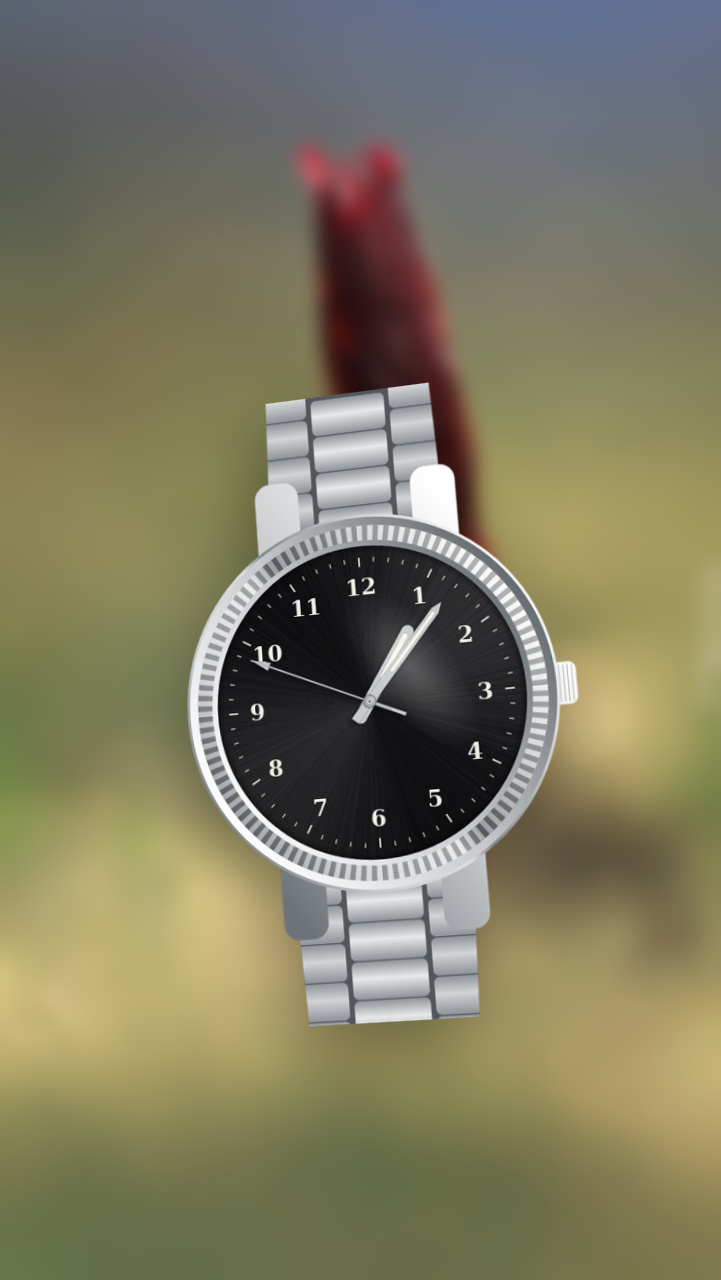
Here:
1 h 06 min 49 s
